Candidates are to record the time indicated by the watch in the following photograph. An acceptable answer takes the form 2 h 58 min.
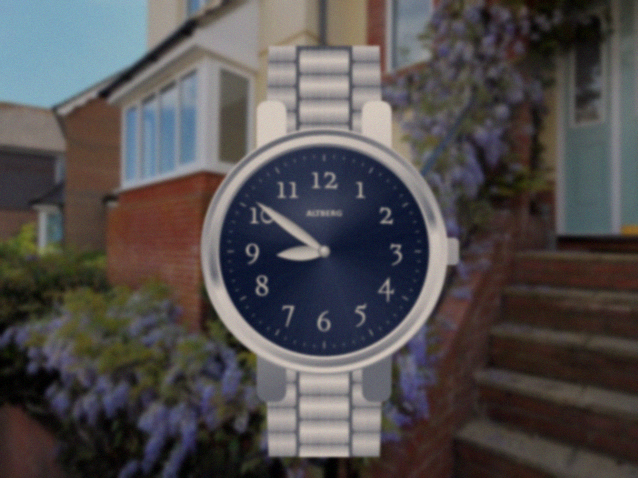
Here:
8 h 51 min
